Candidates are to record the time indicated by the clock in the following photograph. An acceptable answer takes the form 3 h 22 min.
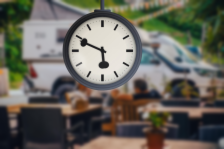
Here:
5 h 49 min
